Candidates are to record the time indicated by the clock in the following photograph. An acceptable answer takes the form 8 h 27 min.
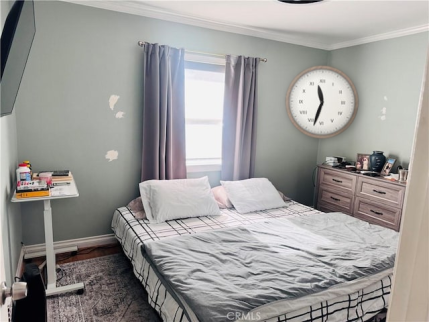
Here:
11 h 33 min
